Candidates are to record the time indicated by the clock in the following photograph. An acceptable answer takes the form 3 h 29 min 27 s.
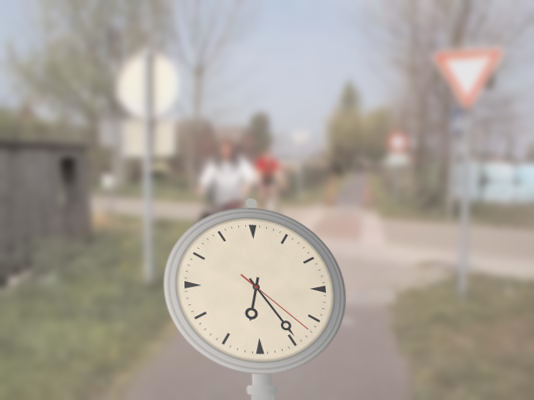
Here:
6 h 24 min 22 s
